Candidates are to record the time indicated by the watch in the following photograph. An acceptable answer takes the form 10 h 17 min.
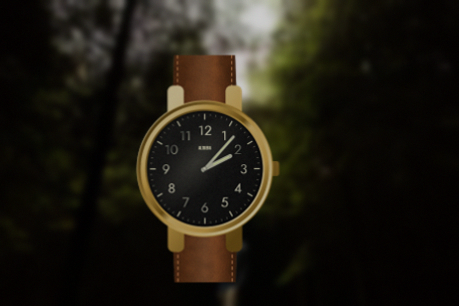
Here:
2 h 07 min
